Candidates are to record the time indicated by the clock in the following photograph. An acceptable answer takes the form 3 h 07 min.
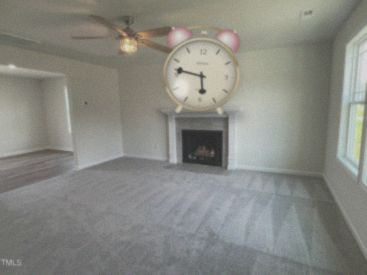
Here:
5 h 47 min
